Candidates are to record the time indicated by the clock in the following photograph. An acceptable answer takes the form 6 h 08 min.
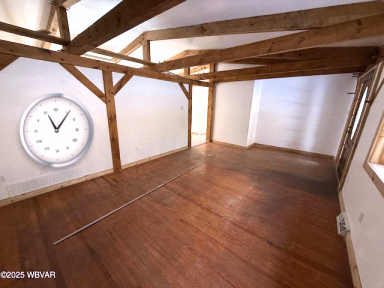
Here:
11 h 06 min
